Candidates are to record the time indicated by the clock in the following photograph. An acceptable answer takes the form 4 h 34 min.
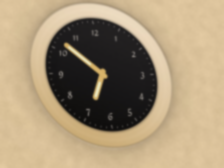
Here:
6 h 52 min
